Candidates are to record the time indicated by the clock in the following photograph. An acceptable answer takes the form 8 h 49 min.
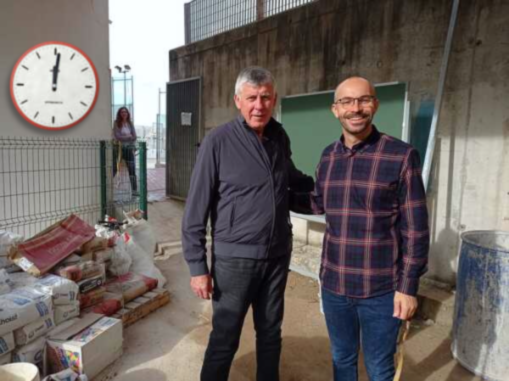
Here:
12 h 01 min
